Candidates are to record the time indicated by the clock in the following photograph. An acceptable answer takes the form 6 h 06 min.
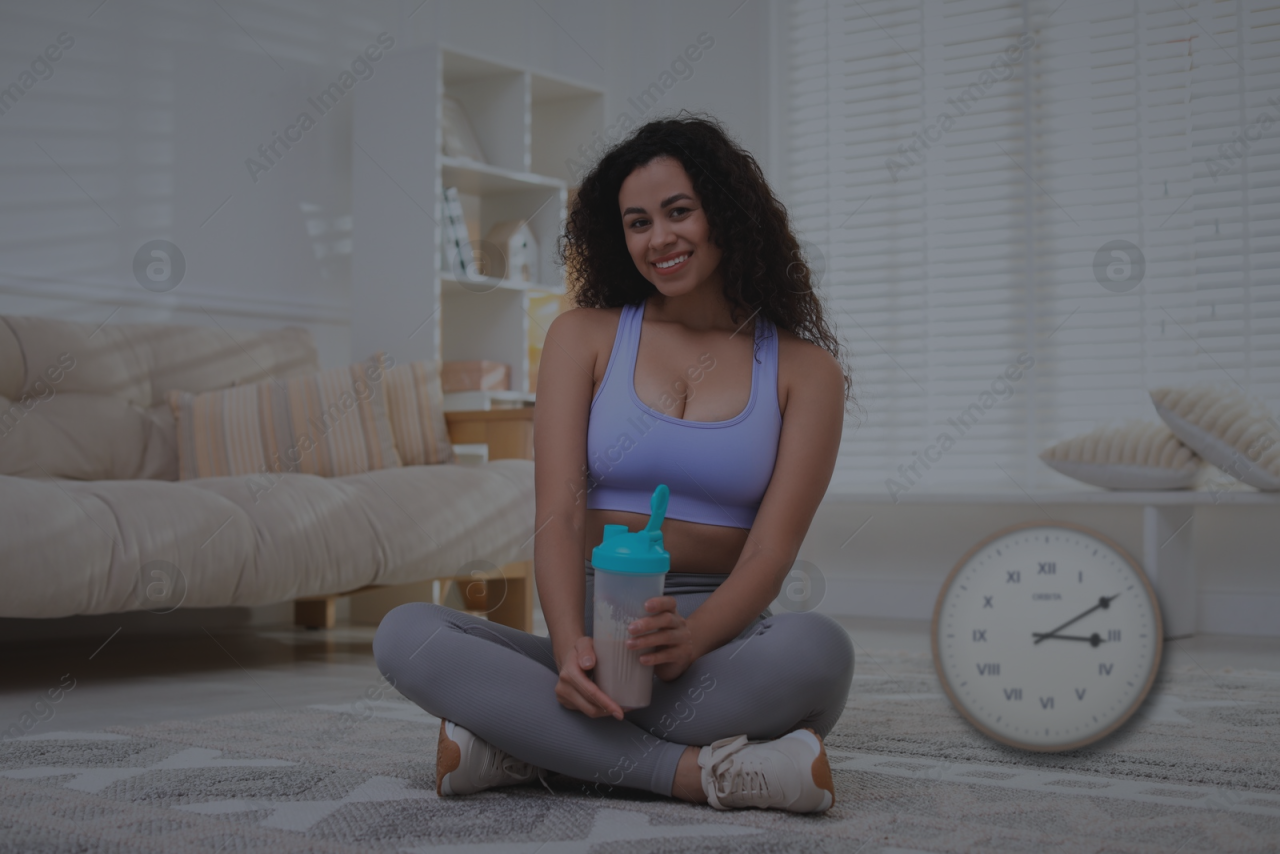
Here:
3 h 10 min
